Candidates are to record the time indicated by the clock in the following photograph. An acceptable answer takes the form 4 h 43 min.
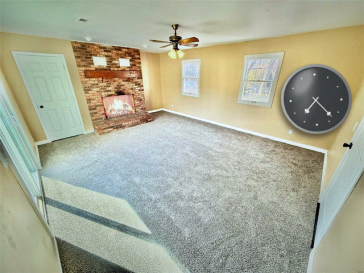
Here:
7 h 23 min
